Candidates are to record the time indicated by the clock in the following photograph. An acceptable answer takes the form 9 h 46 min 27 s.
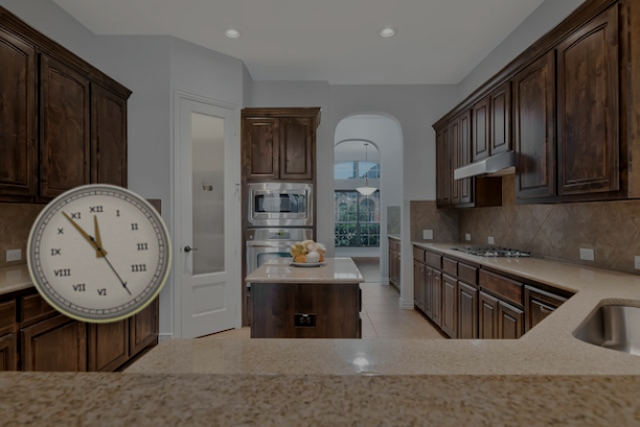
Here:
11 h 53 min 25 s
